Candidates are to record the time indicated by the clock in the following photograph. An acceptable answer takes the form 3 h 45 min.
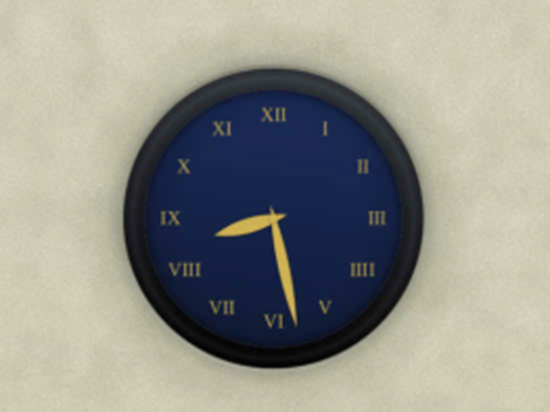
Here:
8 h 28 min
